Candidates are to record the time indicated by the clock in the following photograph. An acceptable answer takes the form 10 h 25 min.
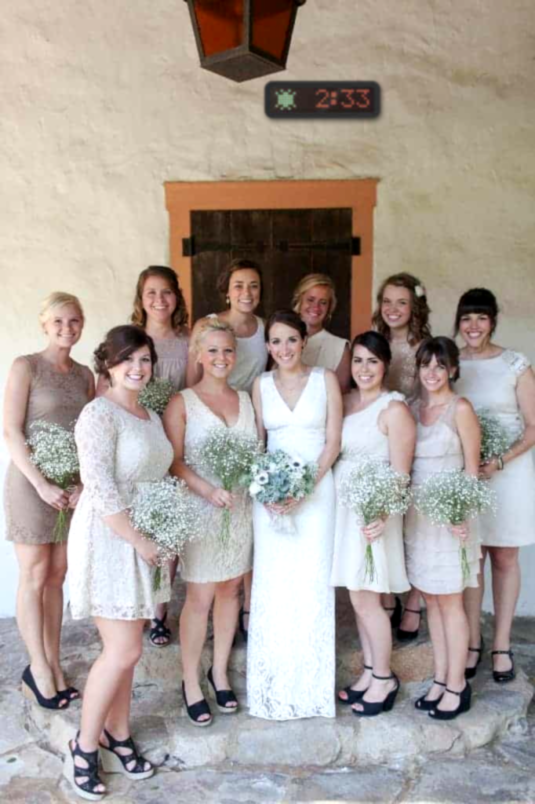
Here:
2 h 33 min
